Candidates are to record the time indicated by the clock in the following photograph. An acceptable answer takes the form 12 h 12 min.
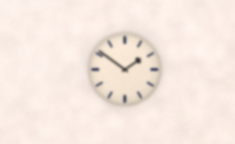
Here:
1 h 51 min
